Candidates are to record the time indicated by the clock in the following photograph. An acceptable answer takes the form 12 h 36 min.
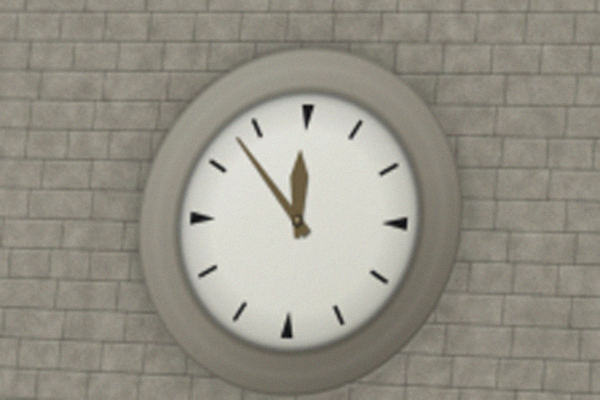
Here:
11 h 53 min
